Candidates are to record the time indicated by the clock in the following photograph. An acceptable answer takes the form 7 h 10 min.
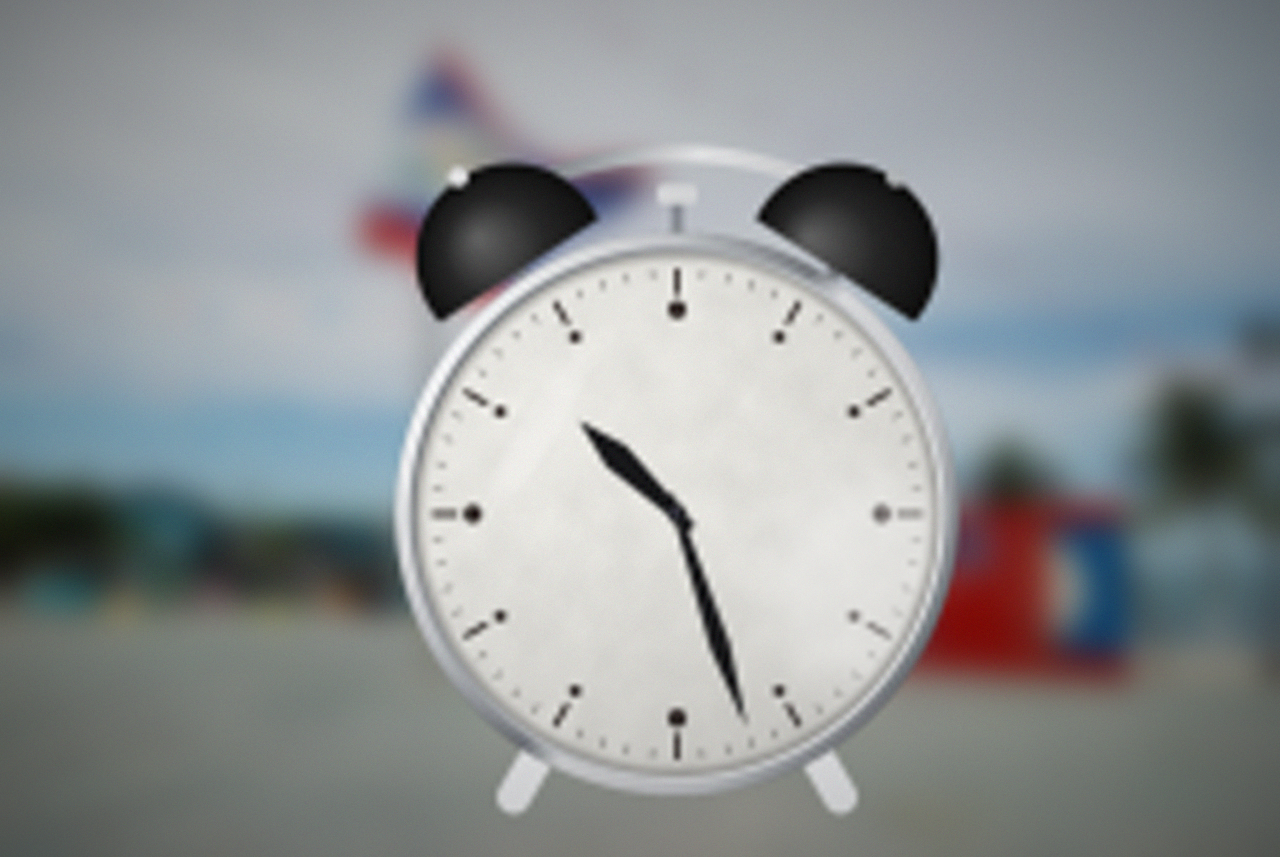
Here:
10 h 27 min
